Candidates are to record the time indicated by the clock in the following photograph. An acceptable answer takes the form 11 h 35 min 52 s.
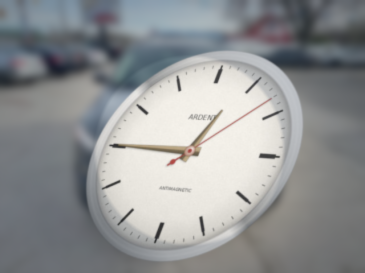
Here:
12 h 45 min 08 s
